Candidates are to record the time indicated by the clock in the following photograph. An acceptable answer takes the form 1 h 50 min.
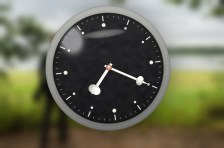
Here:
7 h 20 min
